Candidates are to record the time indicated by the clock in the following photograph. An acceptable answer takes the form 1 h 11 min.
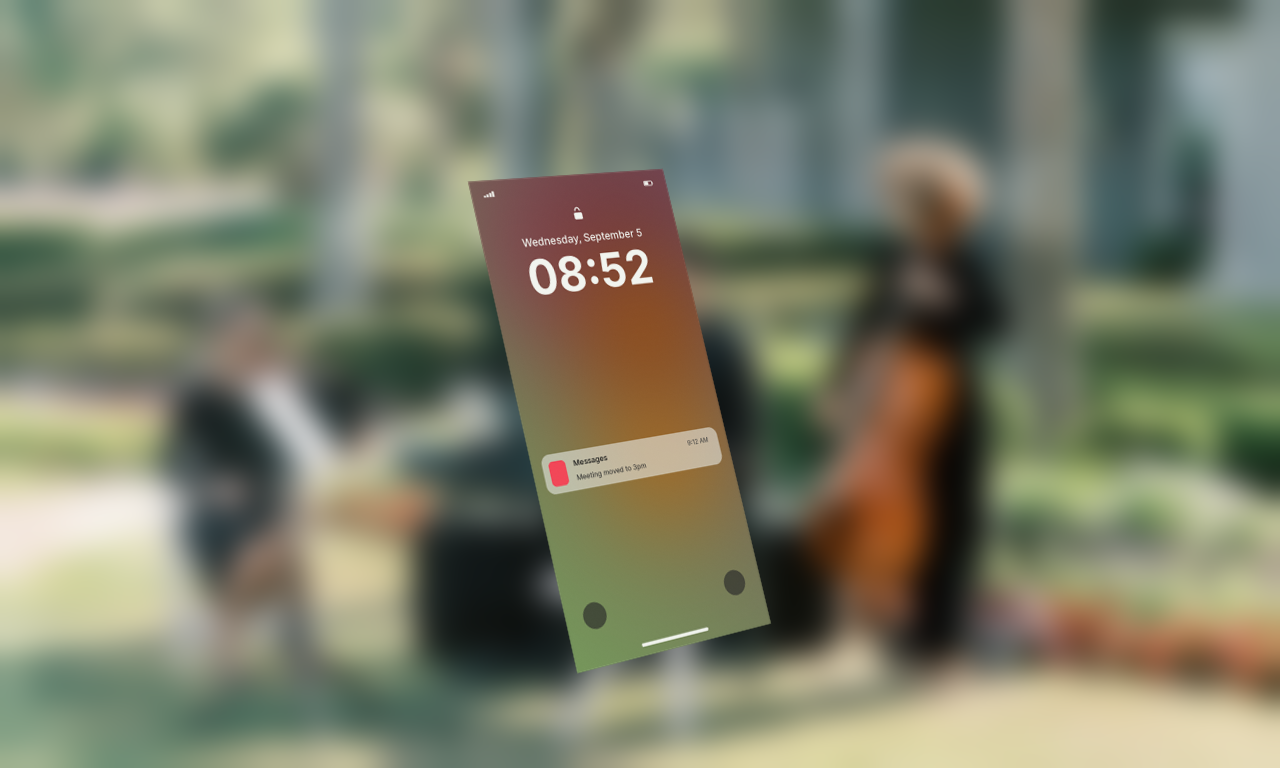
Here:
8 h 52 min
